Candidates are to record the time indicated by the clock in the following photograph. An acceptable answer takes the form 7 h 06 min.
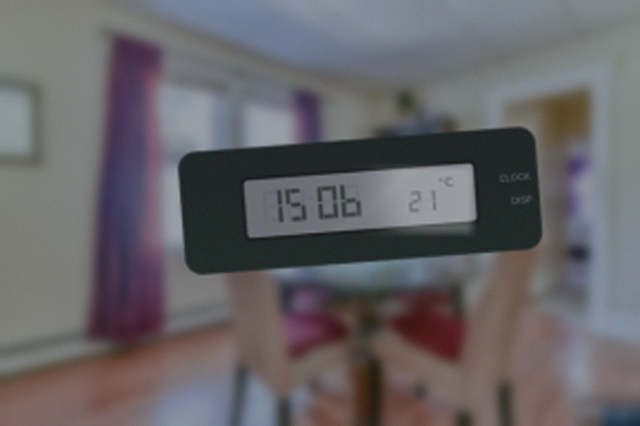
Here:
15 h 06 min
